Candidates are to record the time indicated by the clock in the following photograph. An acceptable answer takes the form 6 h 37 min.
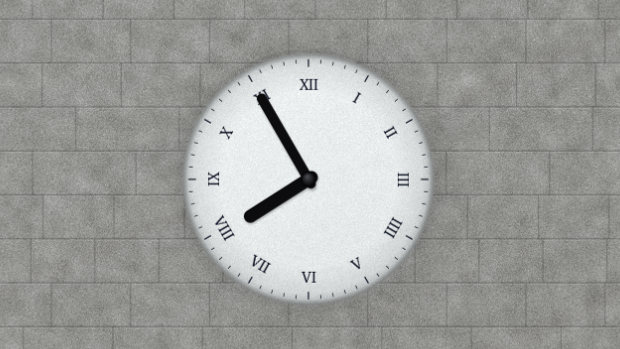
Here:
7 h 55 min
